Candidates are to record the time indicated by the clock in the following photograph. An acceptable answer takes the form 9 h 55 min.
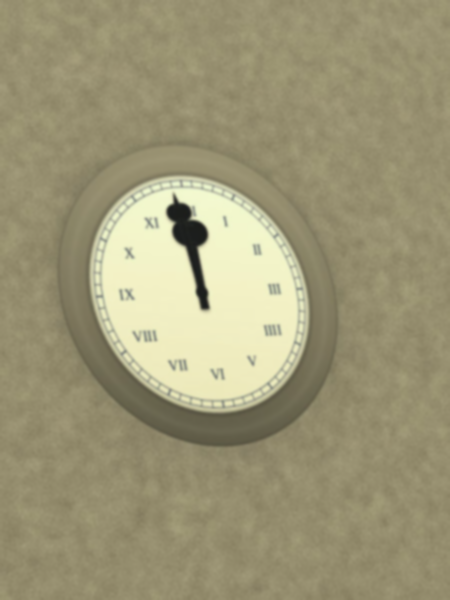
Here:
11 h 59 min
